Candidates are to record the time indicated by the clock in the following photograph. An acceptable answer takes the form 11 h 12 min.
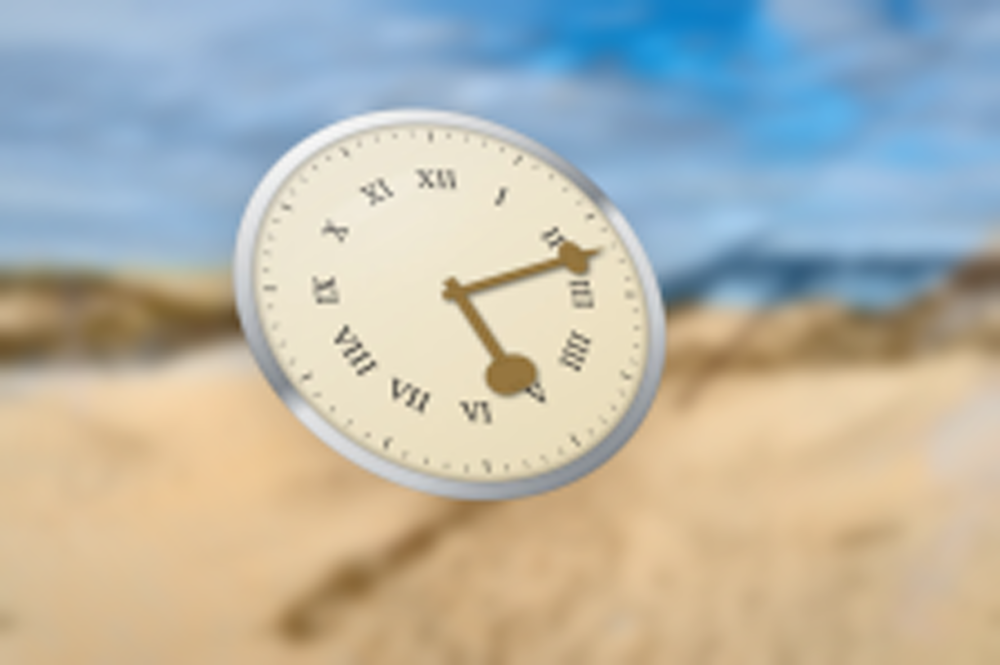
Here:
5 h 12 min
